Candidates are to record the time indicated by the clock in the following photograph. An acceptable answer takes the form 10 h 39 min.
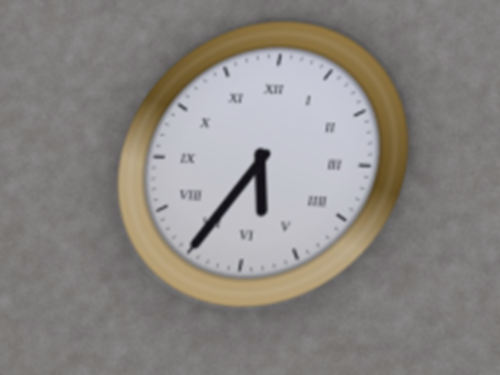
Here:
5 h 35 min
